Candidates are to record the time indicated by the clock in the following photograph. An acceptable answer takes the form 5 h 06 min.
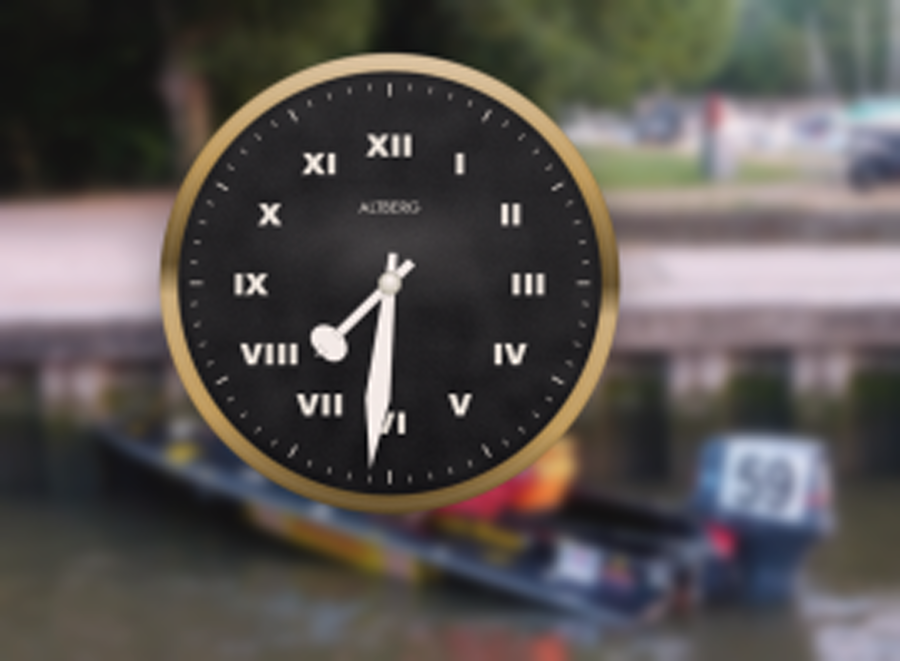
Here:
7 h 31 min
